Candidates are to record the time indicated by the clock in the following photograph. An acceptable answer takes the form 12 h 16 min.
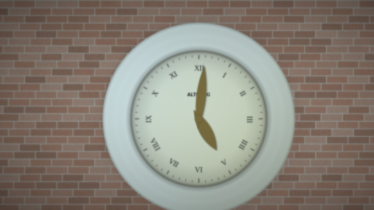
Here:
5 h 01 min
